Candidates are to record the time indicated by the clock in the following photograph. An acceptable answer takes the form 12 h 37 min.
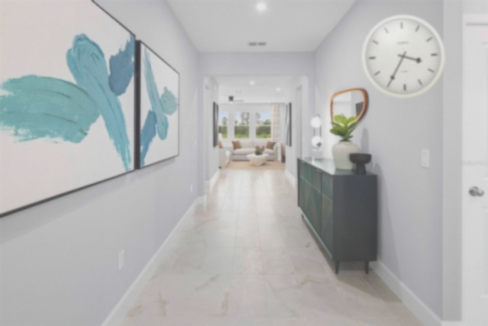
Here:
3 h 35 min
